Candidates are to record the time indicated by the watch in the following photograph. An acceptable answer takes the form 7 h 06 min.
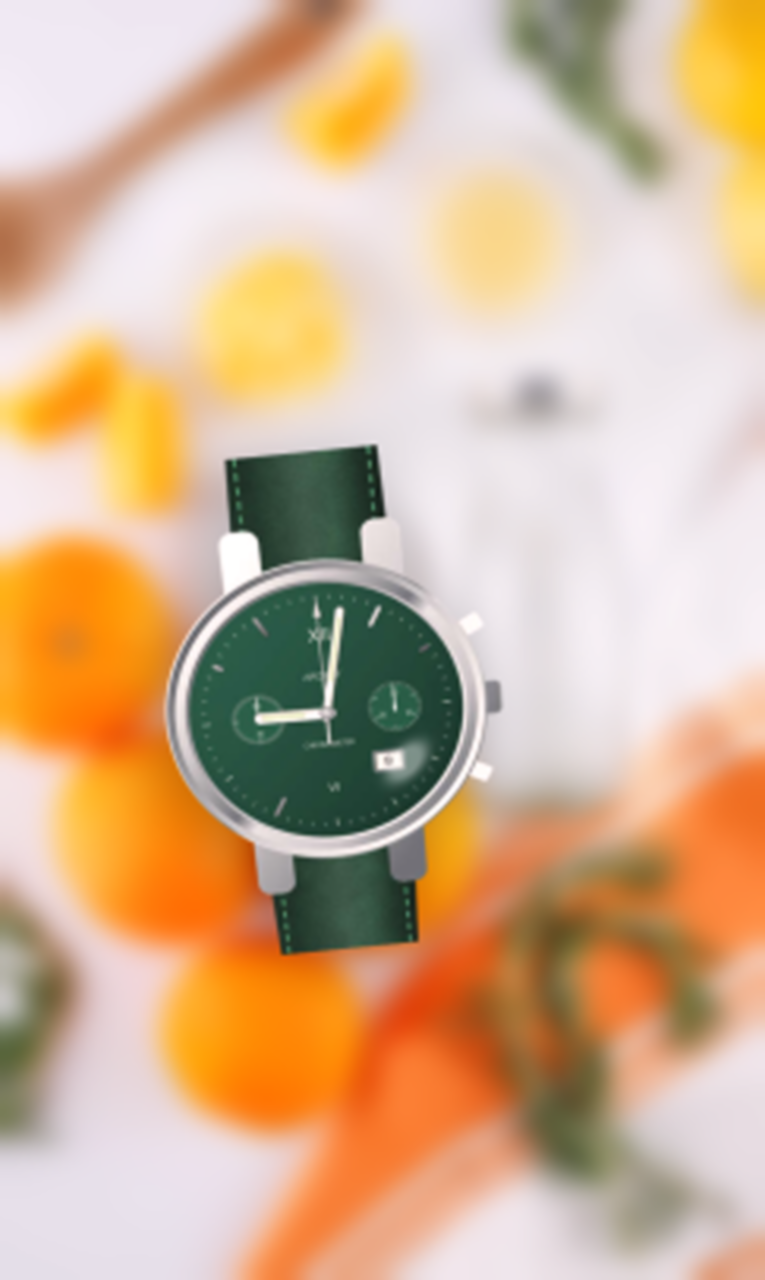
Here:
9 h 02 min
